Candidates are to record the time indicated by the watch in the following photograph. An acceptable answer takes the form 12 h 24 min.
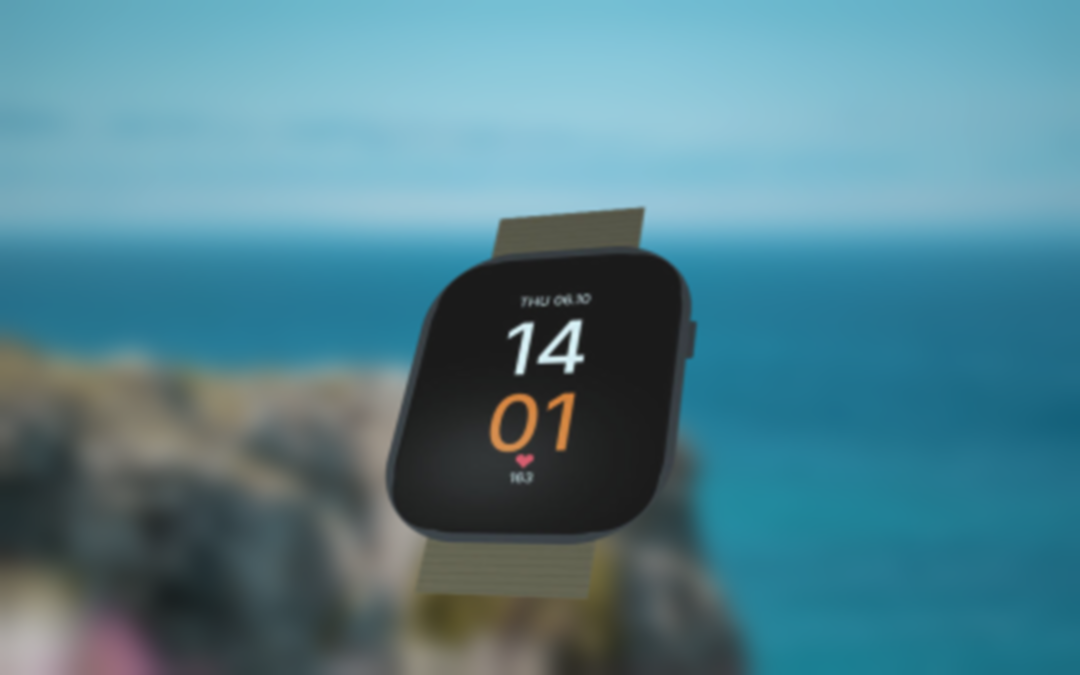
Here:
14 h 01 min
